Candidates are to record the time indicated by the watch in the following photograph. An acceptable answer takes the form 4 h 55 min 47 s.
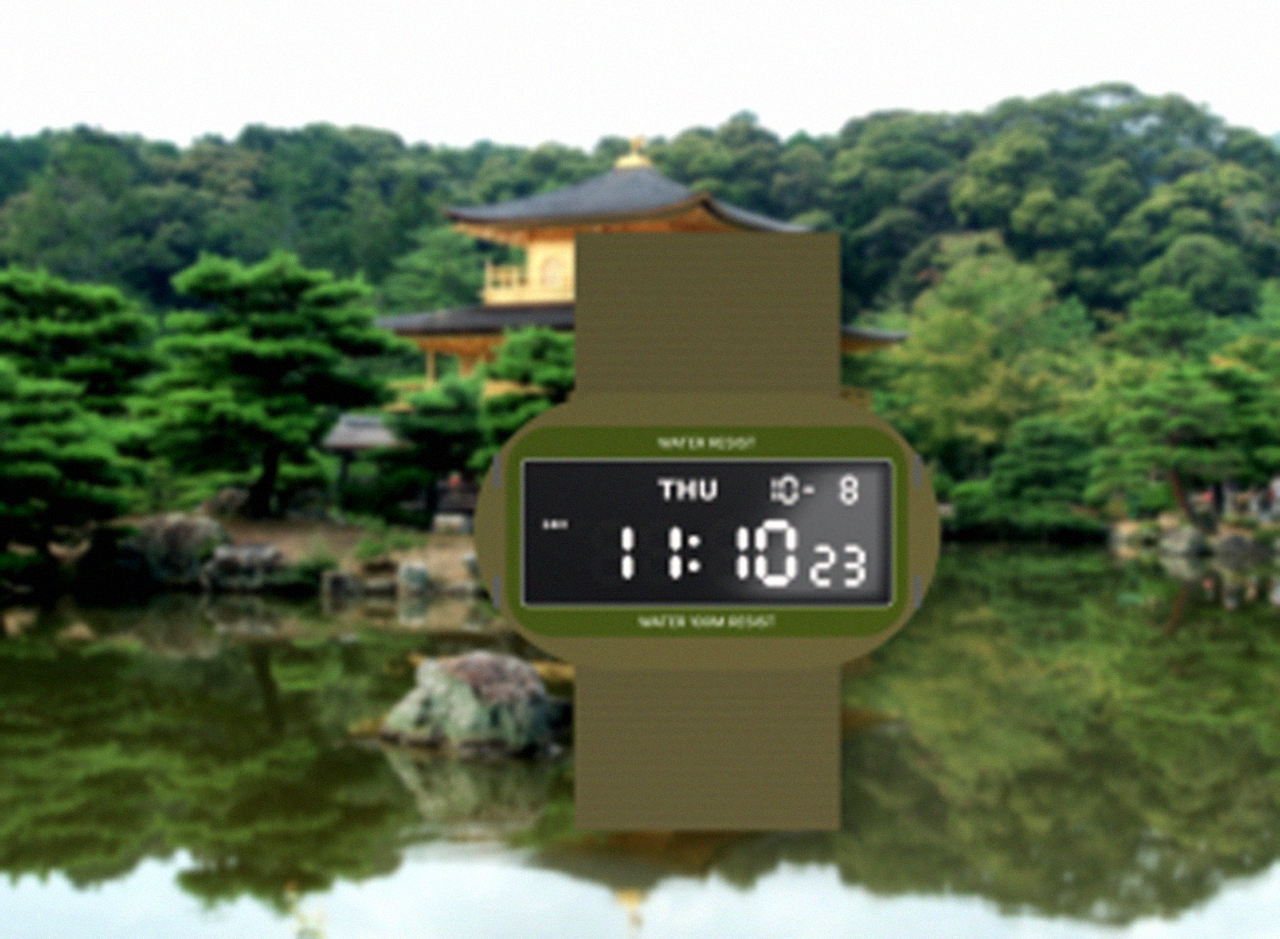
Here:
11 h 10 min 23 s
